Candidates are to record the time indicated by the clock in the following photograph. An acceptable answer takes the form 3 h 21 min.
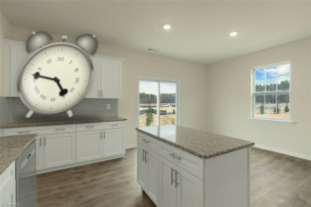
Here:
4 h 47 min
